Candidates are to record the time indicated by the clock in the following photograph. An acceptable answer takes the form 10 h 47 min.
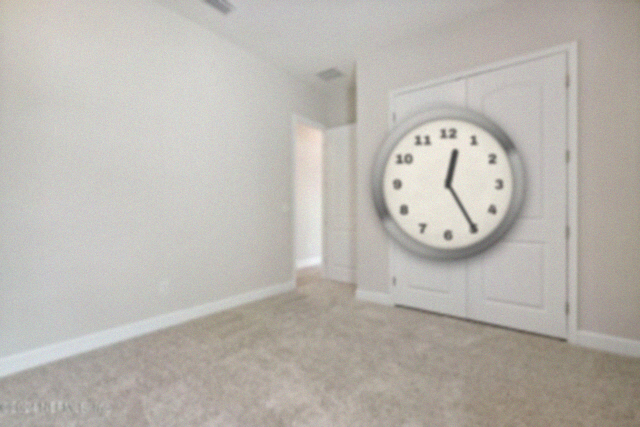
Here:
12 h 25 min
